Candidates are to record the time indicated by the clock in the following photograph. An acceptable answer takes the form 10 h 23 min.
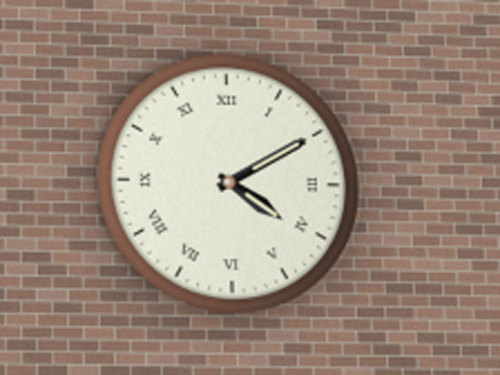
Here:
4 h 10 min
